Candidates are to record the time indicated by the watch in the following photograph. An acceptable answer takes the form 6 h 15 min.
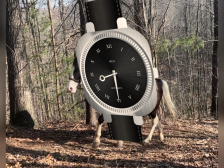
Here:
8 h 30 min
